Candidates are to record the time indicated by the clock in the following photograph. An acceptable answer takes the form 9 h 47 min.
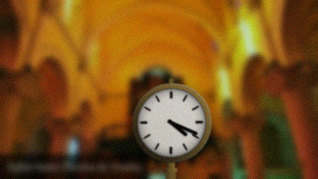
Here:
4 h 19 min
